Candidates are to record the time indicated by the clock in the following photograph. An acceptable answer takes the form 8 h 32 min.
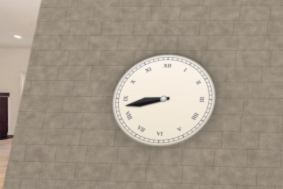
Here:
8 h 43 min
